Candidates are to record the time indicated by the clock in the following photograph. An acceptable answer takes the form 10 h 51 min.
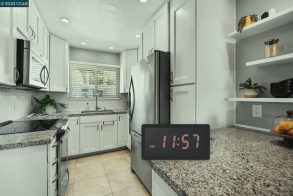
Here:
11 h 57 min
